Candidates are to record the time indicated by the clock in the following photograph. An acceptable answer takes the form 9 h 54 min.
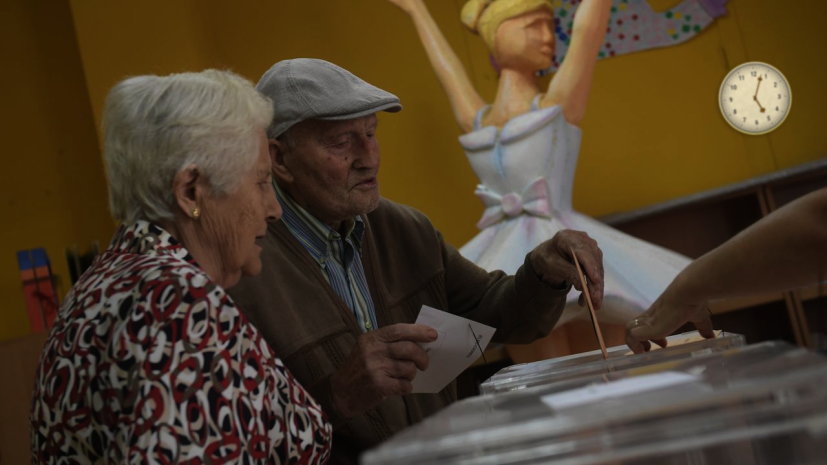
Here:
5 h 03 min
